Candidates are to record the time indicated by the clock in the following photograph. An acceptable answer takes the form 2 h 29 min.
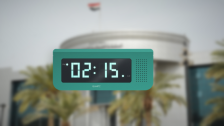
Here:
2 h 15 min
